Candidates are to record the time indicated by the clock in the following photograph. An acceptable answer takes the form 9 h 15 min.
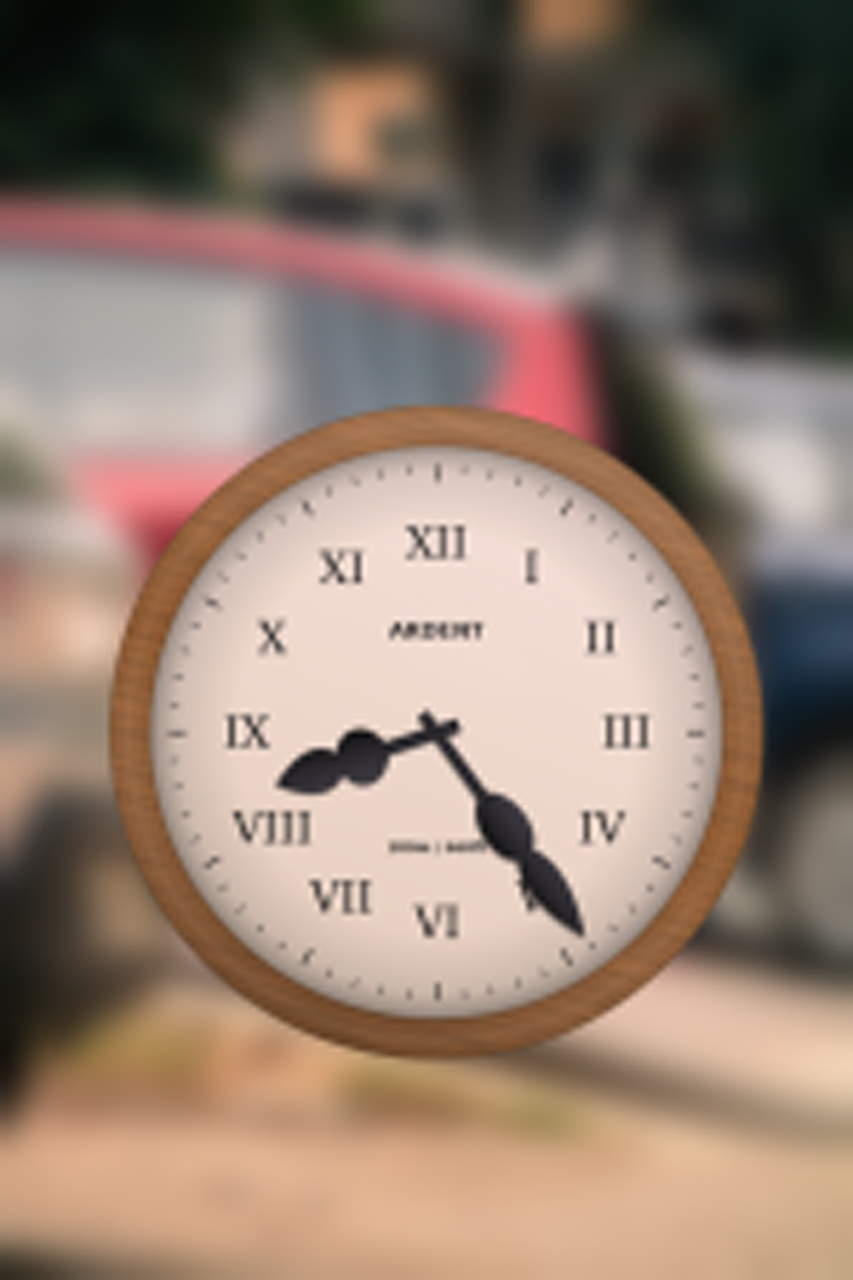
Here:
8 h 24 min
